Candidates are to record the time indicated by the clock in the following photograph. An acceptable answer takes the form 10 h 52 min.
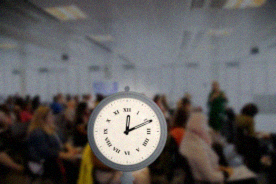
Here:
12 h 11 min
